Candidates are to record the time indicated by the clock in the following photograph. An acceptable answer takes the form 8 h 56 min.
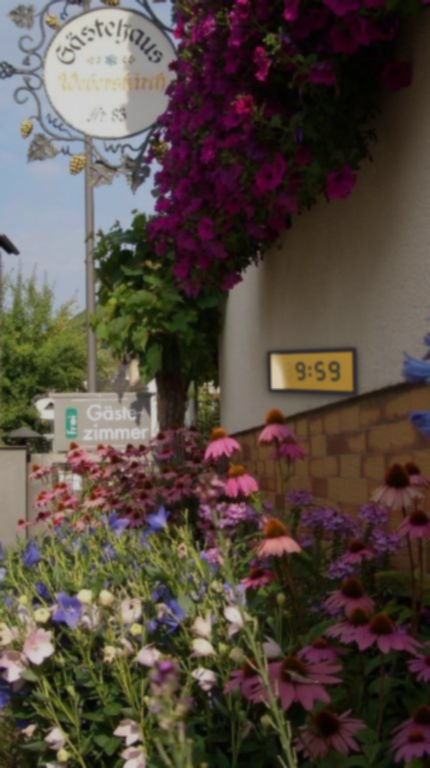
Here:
9 h 59 min
